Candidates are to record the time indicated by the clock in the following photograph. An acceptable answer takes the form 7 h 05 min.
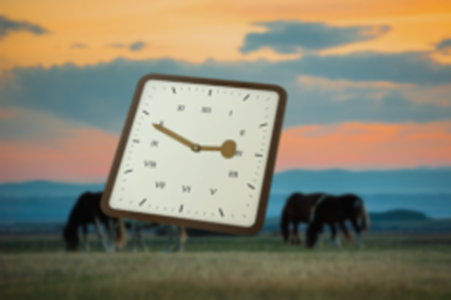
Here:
2 h 49 min
